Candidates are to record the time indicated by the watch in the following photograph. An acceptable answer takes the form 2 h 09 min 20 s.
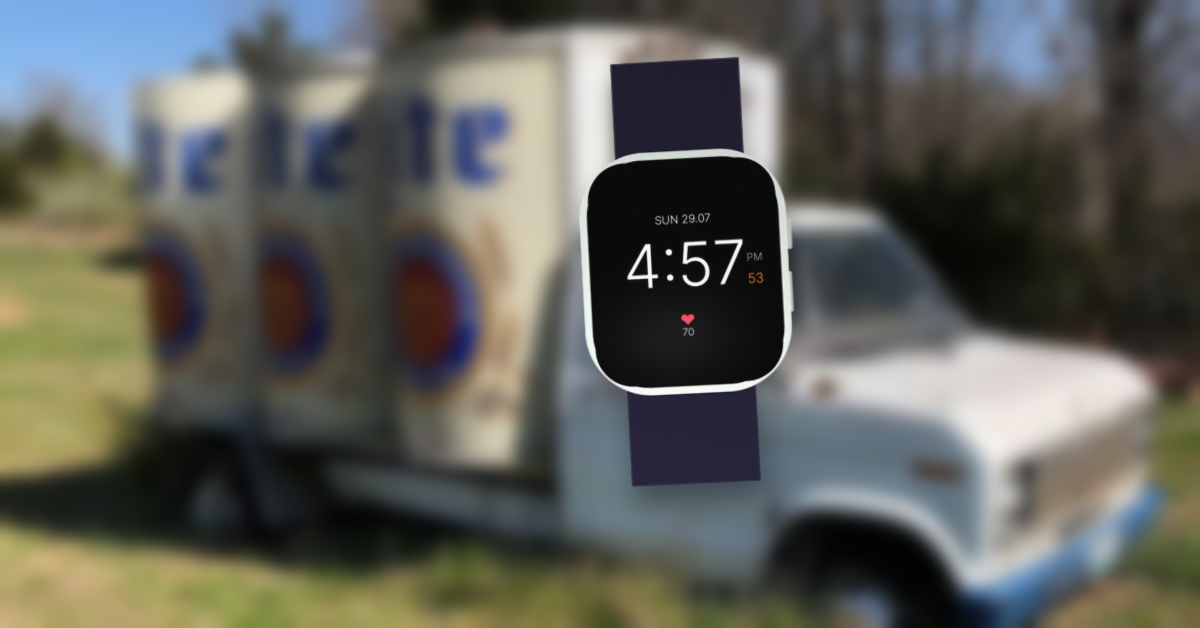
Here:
4 h 57 min 53 s
